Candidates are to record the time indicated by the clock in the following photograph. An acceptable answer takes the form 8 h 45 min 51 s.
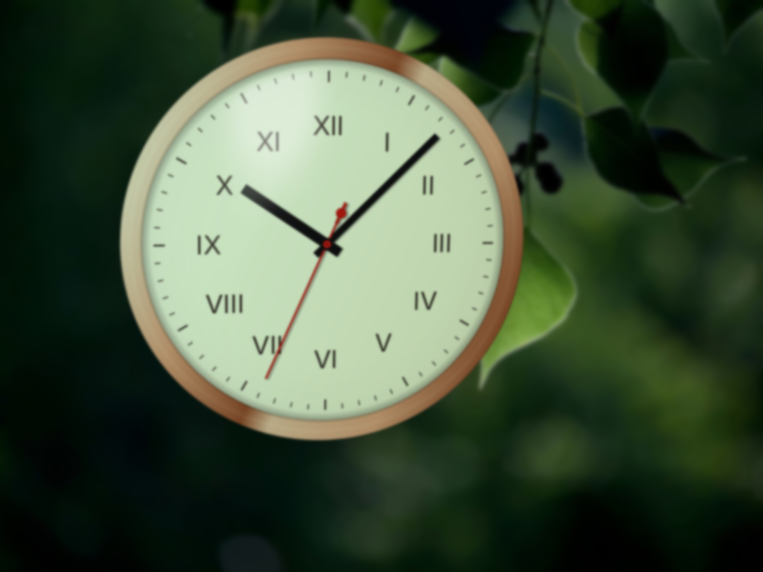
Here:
10 h 07 min 34 s
